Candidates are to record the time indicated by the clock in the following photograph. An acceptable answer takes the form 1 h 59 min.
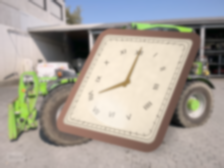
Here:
8 h 00 min
